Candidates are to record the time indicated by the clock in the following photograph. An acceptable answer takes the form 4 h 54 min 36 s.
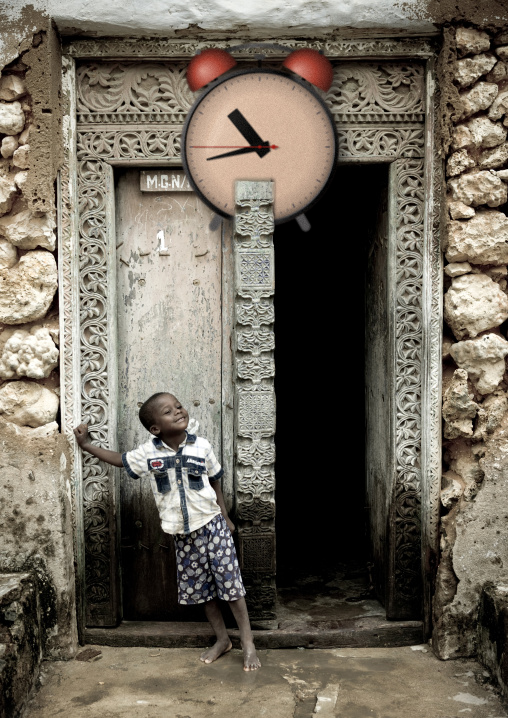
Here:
10 h 42 min 45 s
